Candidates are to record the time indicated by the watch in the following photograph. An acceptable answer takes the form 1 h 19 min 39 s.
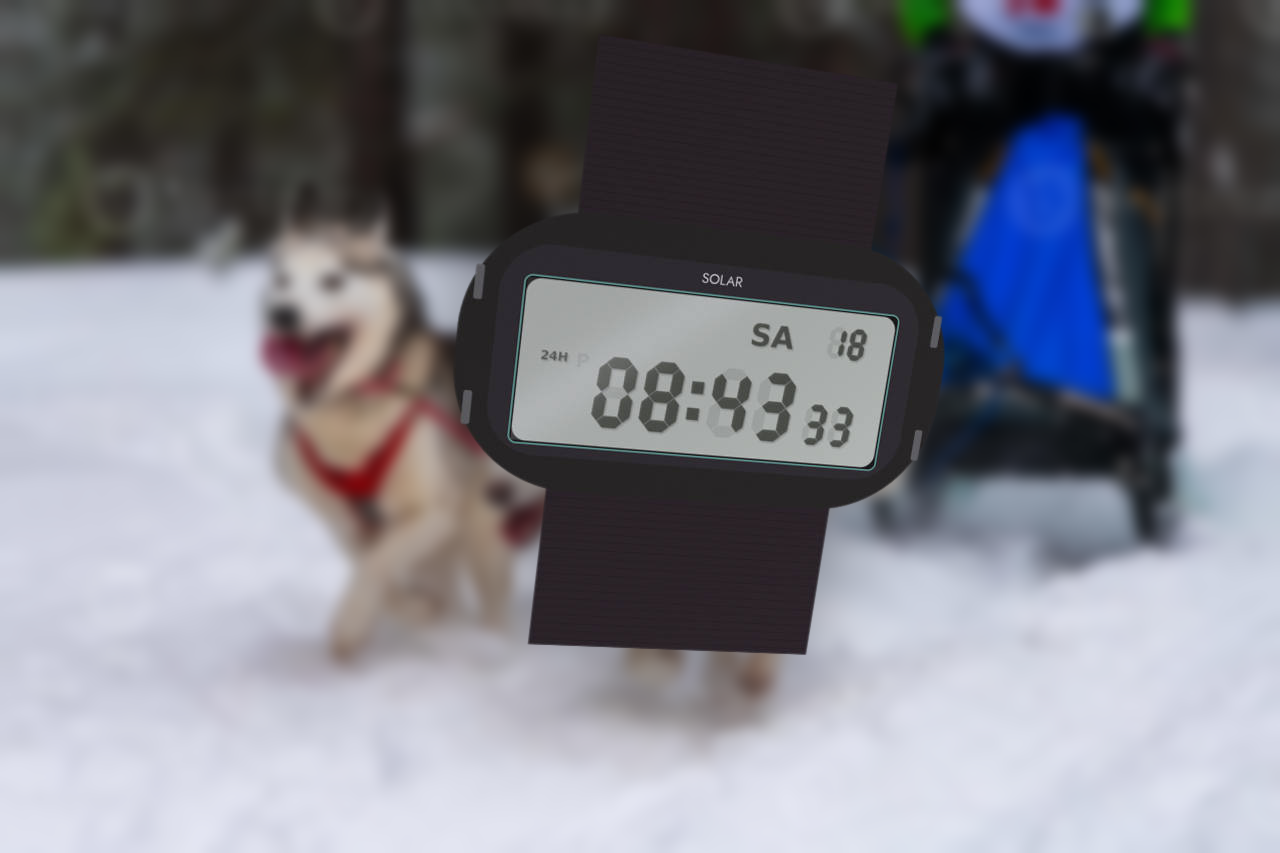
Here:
8 h 43 min 33 s
